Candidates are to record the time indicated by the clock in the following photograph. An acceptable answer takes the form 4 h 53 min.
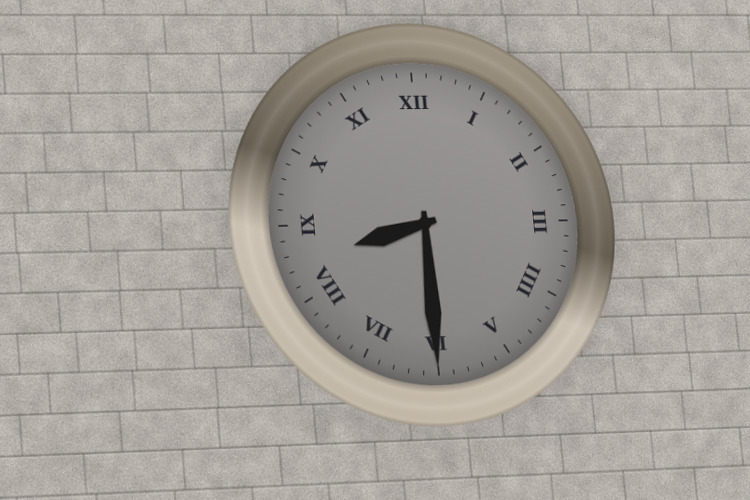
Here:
8 h 30 min
